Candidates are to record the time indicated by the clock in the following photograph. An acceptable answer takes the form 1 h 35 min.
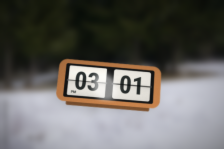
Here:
3 h 01 min
